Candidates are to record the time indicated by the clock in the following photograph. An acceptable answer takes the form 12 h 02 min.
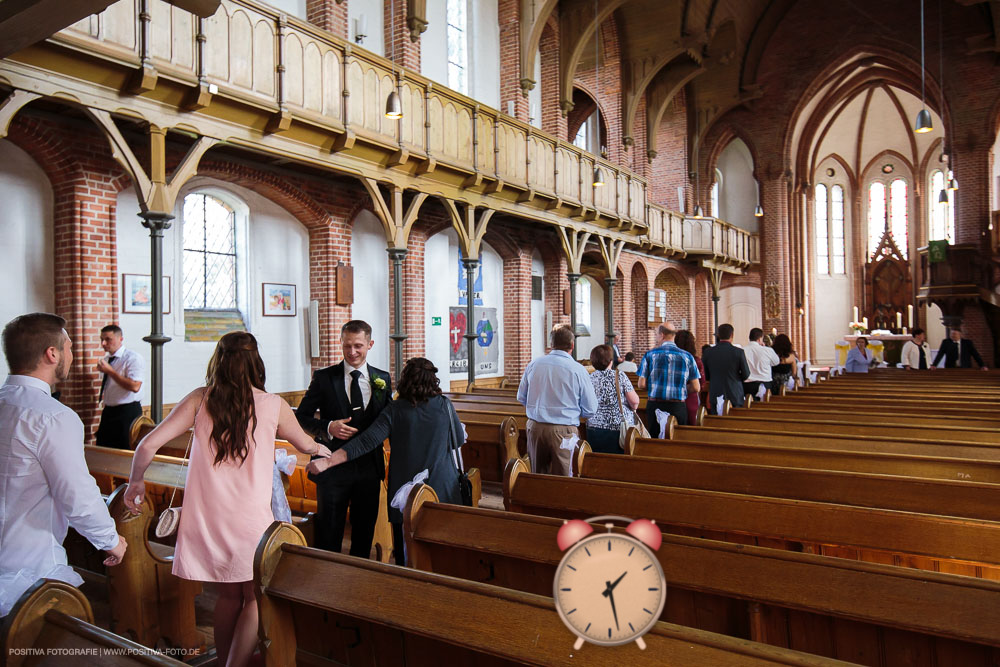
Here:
1 h 28 min
